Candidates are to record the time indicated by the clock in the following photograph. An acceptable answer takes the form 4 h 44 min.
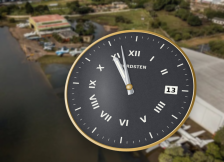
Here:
10 h 57 min
